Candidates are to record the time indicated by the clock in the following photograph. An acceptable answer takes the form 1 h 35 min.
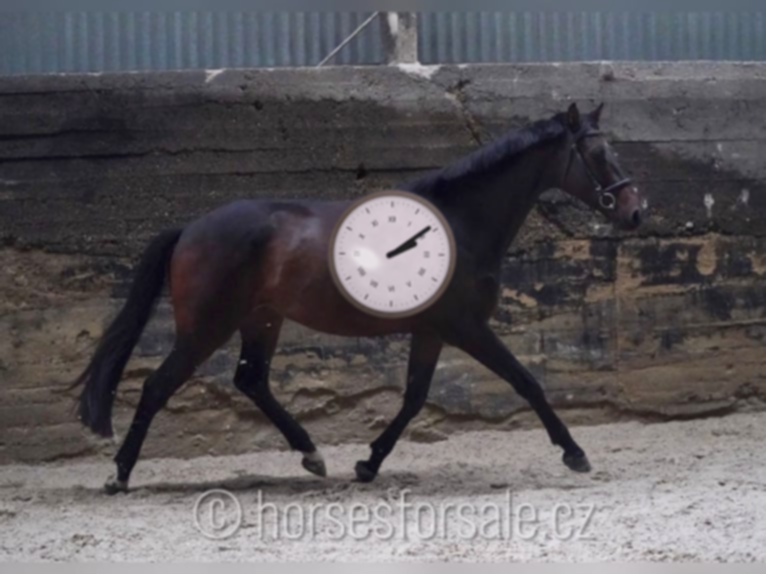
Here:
2 h 09 min
